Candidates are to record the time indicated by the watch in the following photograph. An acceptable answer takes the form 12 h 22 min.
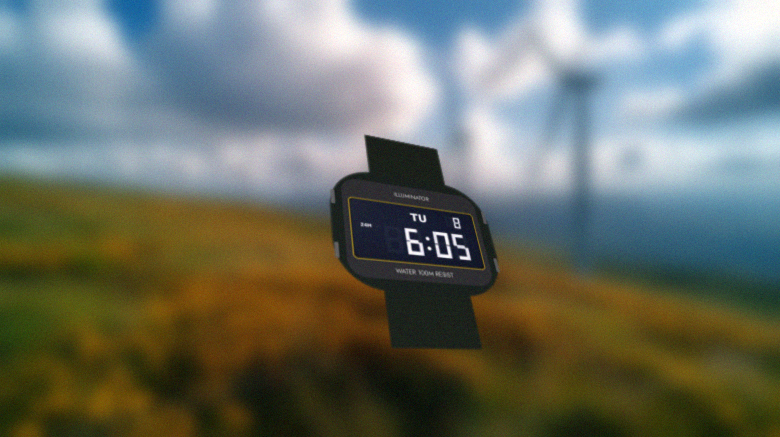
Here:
6 h 05 min
